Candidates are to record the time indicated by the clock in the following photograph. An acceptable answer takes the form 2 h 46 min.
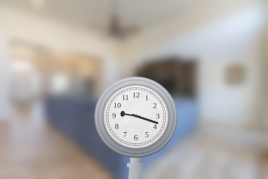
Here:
9 h 18 min
